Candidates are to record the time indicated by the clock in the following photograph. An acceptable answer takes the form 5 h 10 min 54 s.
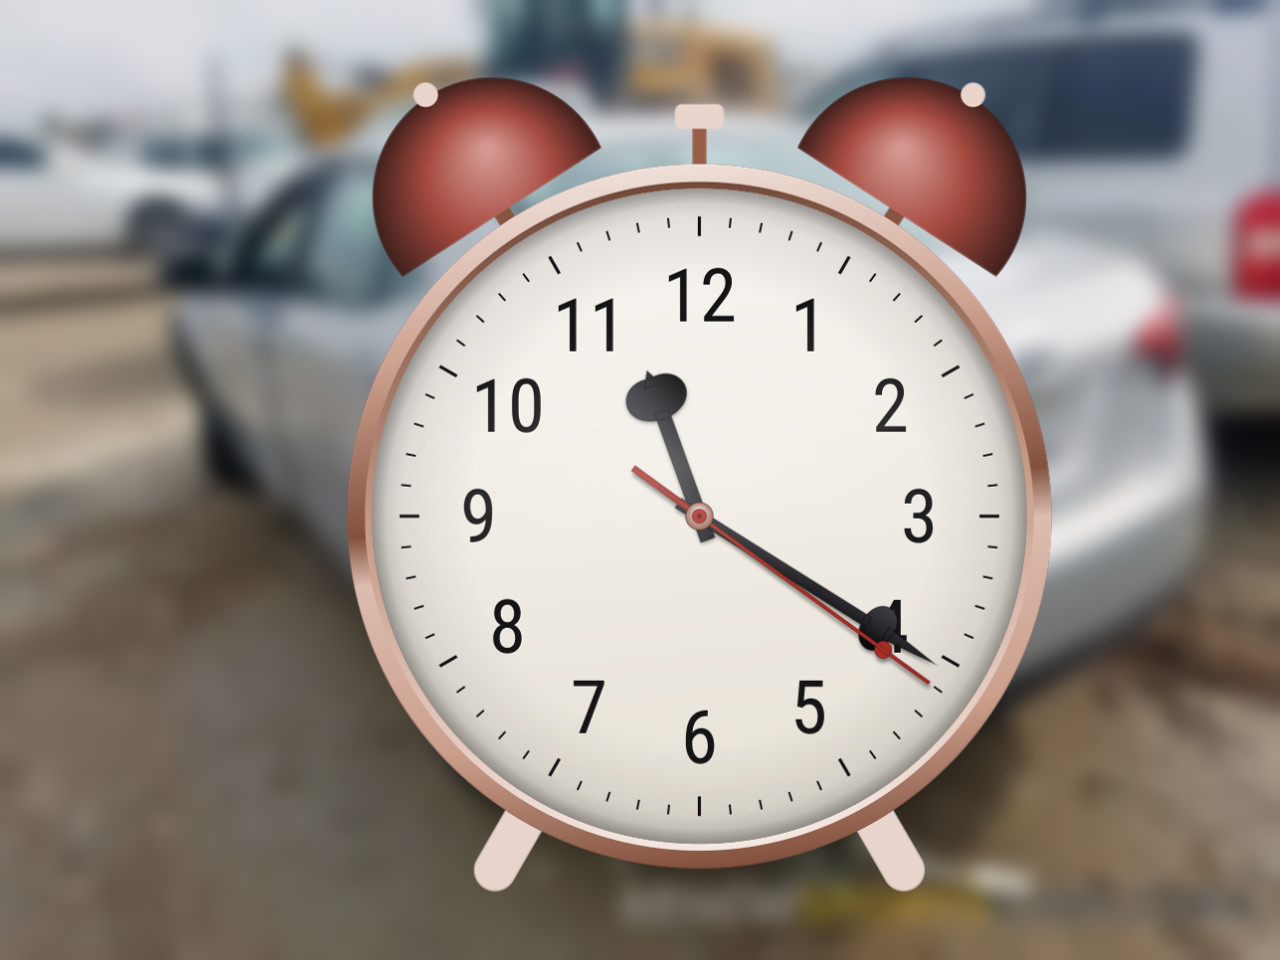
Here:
11 h 20 min 21 s
